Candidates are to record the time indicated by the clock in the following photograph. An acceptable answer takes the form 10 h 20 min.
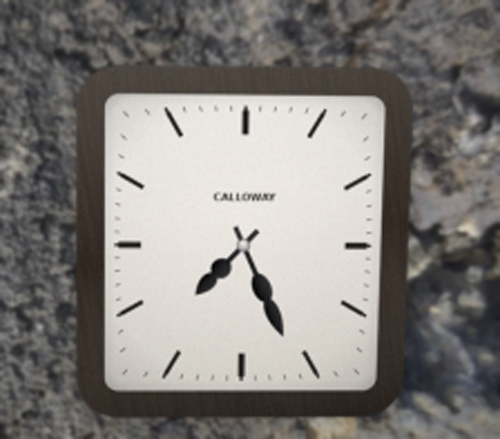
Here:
7 h 26 min
